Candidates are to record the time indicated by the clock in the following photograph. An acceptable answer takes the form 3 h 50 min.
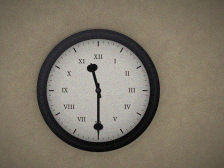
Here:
11 h 30 min
